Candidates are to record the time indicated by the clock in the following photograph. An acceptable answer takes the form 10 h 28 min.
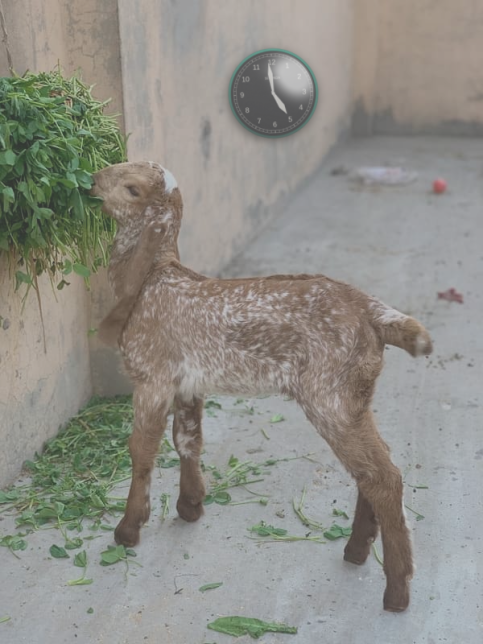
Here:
4 h 59 min
